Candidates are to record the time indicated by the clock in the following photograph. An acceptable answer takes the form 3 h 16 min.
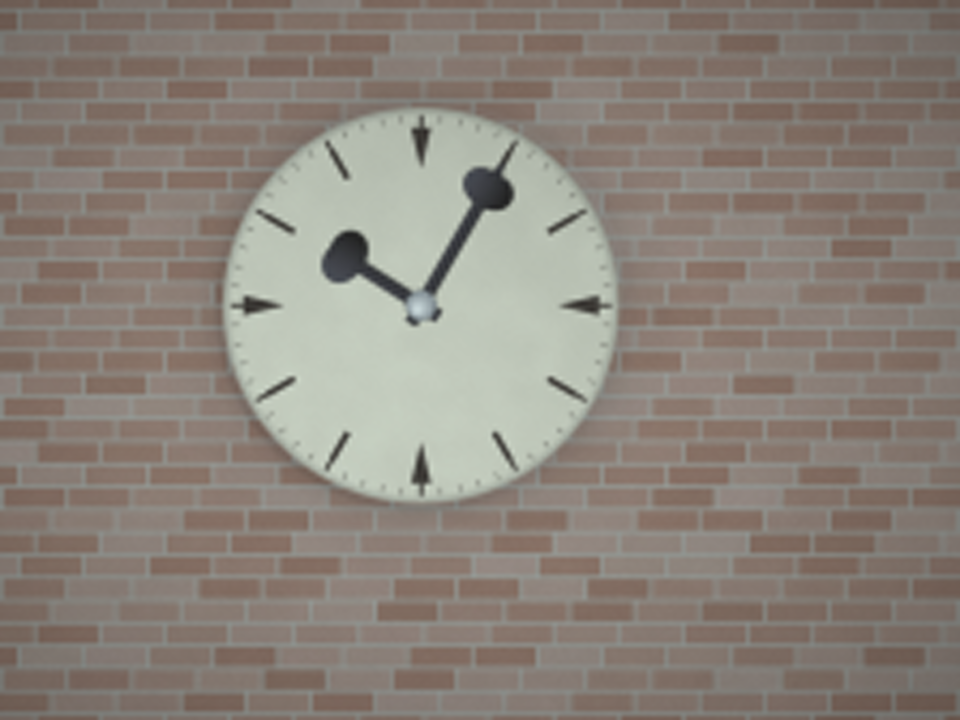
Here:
10 h 05 min
